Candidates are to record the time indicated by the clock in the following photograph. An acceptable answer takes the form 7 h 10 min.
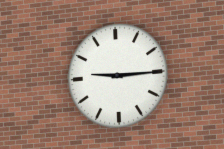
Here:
9 h 15 min
